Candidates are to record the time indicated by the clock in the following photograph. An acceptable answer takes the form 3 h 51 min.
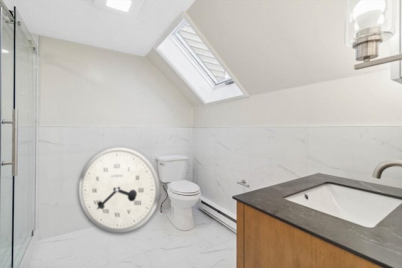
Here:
3 h 38 min
